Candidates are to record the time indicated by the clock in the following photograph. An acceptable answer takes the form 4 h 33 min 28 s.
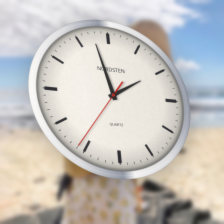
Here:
1 h 57 min 36 s
